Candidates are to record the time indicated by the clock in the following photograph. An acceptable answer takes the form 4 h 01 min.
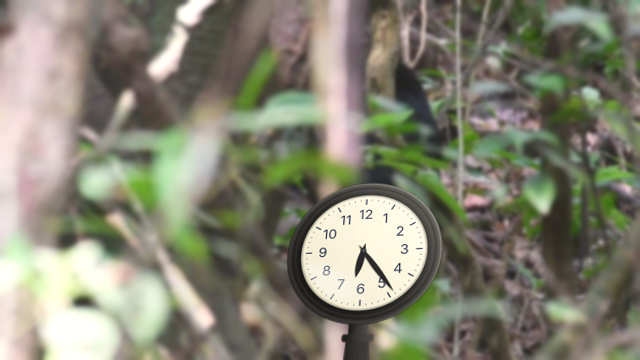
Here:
6 h 24 min
